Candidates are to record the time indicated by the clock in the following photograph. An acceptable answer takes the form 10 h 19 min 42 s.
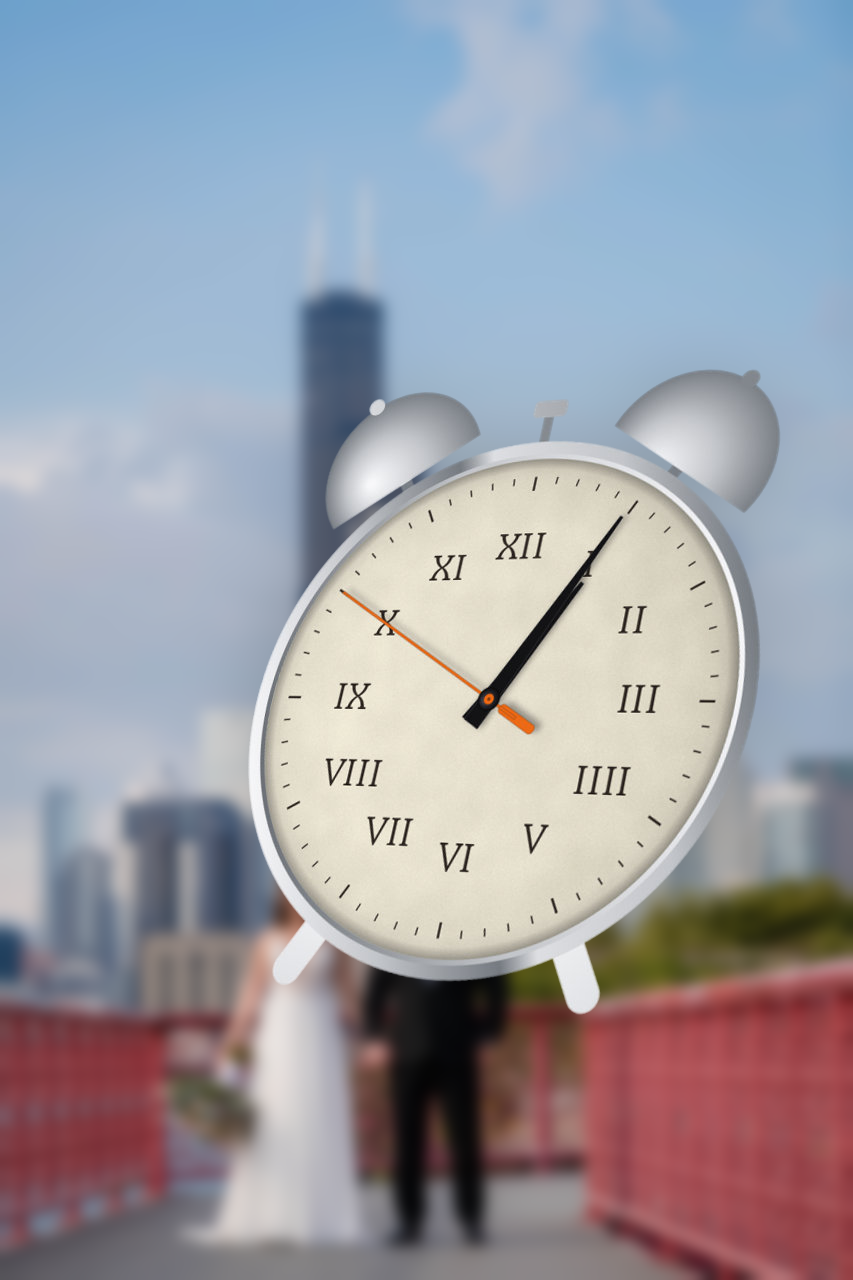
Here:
1 h 04 min 50 s
